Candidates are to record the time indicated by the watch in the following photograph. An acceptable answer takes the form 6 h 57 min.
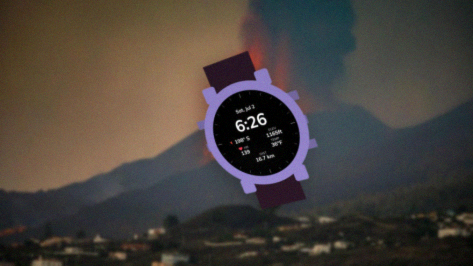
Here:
6 h 26 min
